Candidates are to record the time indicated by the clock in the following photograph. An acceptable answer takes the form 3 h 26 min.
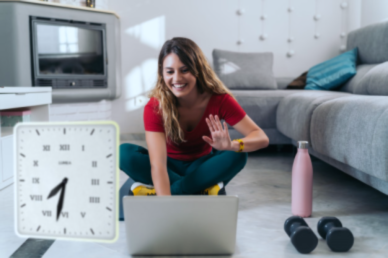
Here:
7 h 32 min
